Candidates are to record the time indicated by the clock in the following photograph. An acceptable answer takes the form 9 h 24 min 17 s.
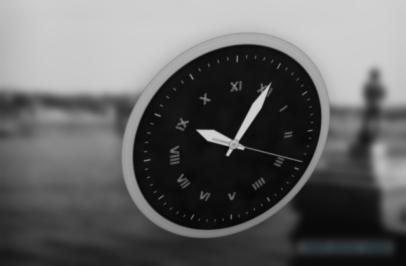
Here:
9 h 00 min 14 s
